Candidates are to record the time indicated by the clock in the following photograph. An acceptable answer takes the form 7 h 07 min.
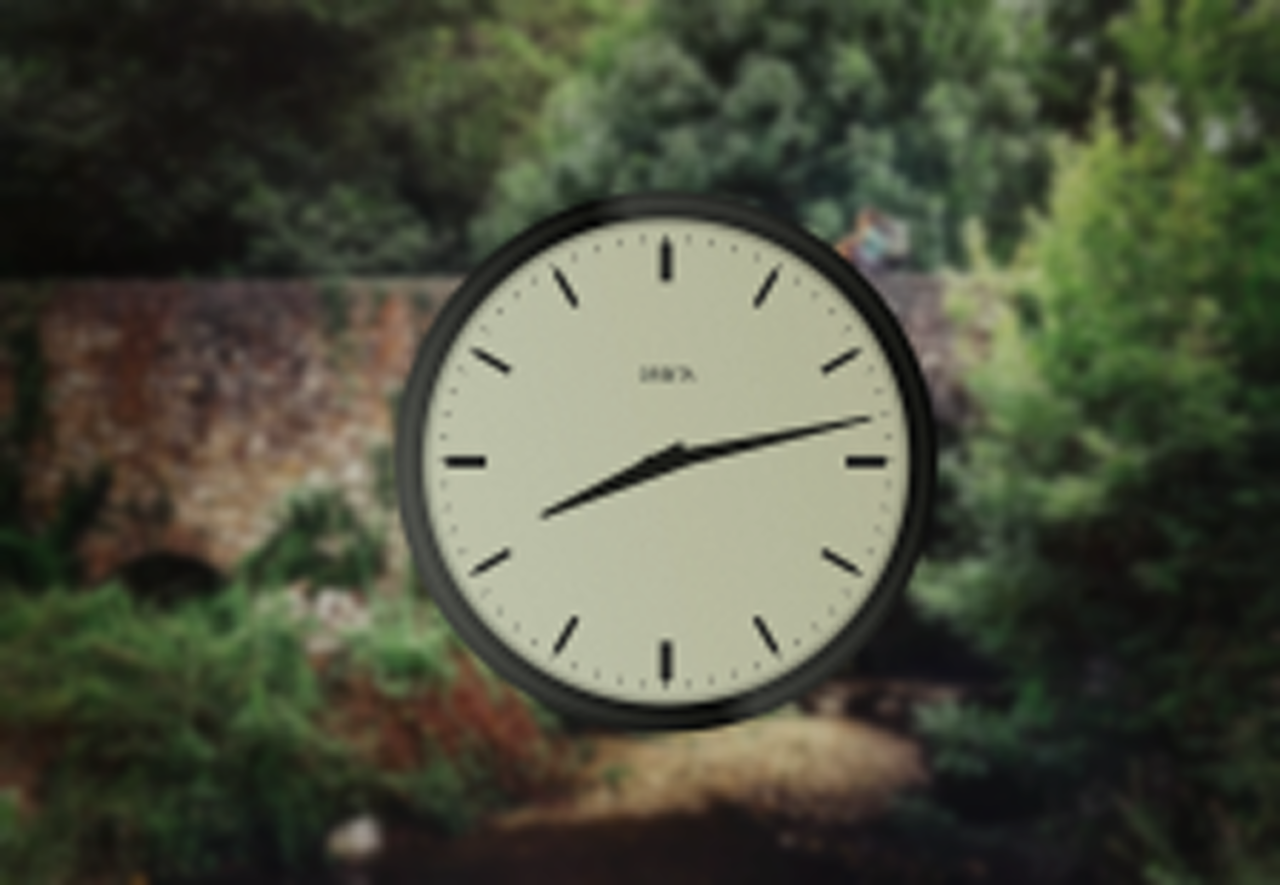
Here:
8 h 13 min
